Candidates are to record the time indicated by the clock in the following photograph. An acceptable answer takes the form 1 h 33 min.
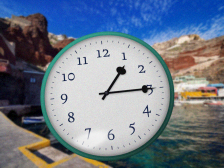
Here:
1 h 15 min
